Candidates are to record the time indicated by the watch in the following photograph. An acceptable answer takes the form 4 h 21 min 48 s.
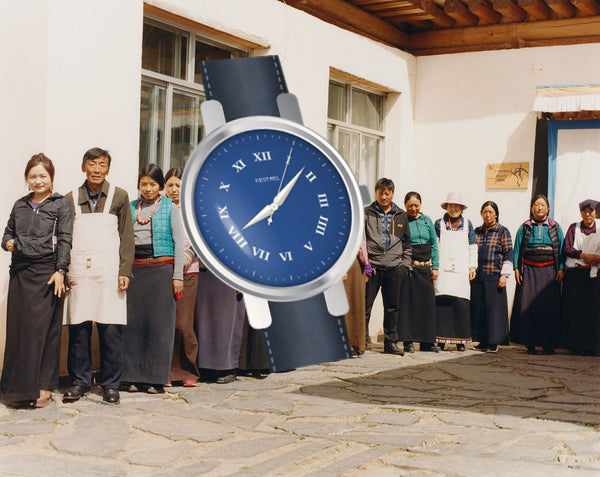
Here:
8 h 08 min 05 s
